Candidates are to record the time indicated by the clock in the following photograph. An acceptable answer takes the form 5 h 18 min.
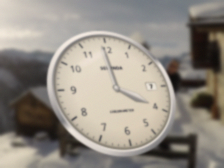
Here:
3 h 59 min
